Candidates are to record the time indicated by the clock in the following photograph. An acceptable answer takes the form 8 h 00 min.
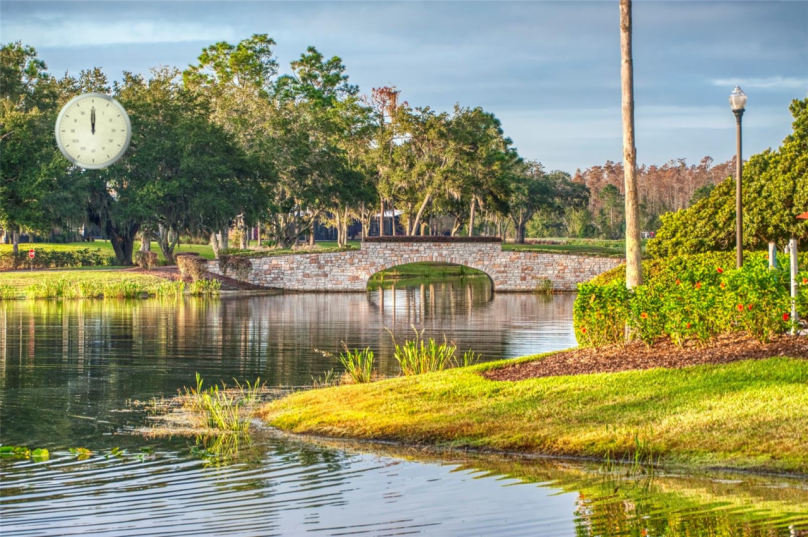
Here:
12 h 00 min
